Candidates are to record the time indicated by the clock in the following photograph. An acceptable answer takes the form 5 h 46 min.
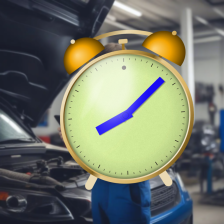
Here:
8 h 08 min
